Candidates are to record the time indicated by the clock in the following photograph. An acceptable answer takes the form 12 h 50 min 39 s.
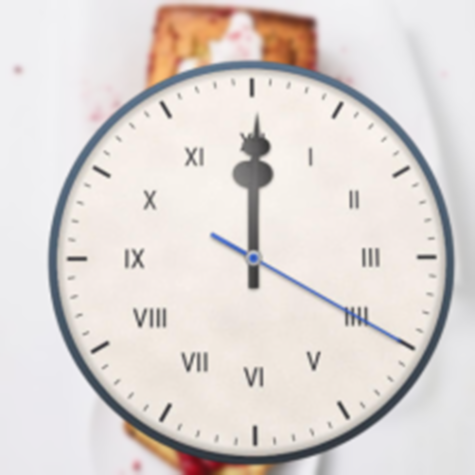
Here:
12 h 00 min 20 s
